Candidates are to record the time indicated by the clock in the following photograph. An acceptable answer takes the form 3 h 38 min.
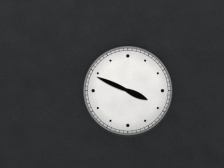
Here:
3 h 49 min
